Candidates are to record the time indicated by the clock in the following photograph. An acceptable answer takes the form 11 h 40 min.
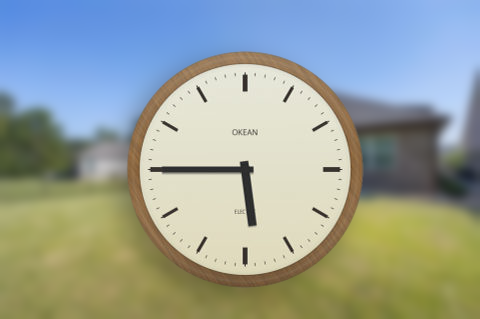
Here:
5 h 45 min
